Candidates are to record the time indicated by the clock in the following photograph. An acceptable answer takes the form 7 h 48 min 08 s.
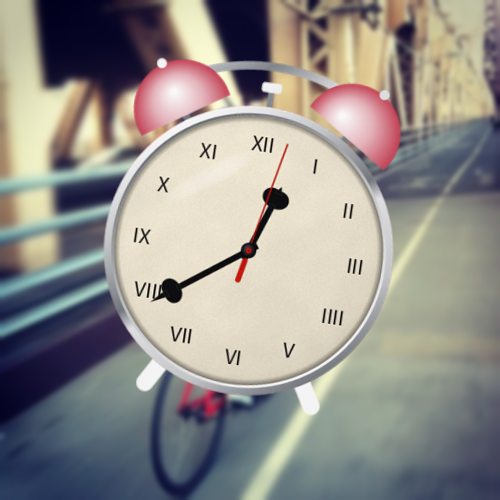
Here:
12 h 39 min 02 s
